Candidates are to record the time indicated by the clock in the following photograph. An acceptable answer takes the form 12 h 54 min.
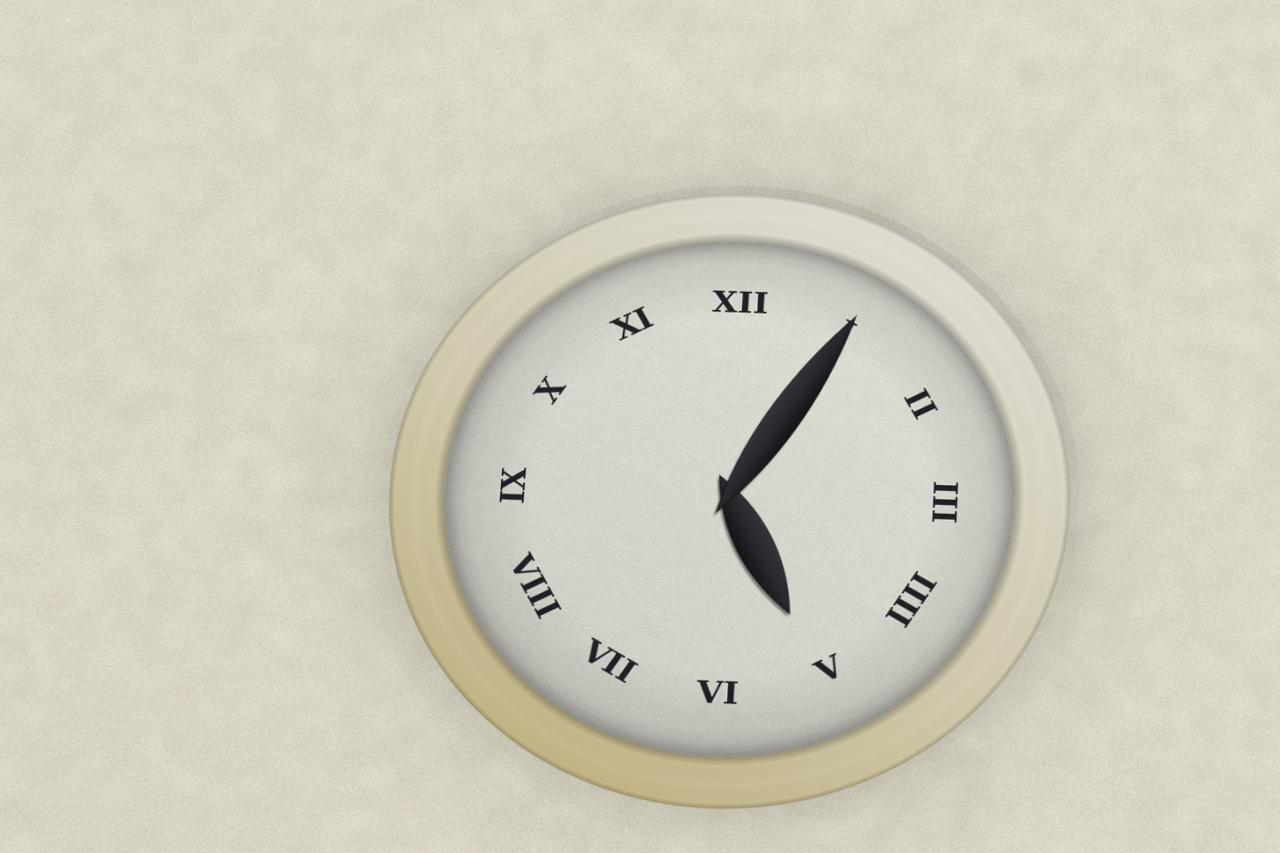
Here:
5 h 05 min
